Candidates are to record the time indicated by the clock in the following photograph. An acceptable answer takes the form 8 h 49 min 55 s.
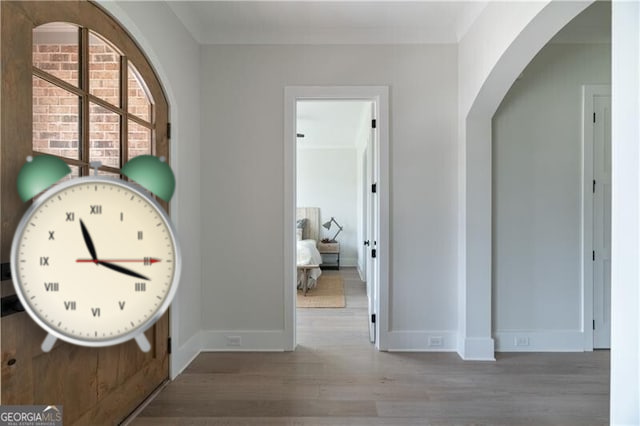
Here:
11 h 18 min 15 s
